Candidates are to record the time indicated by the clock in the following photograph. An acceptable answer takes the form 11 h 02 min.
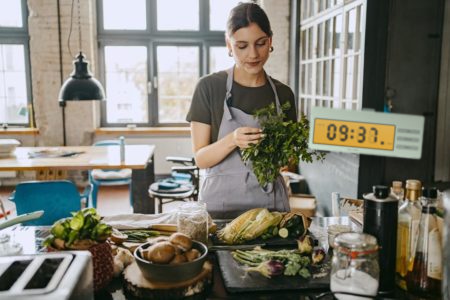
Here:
9 h 37 min
